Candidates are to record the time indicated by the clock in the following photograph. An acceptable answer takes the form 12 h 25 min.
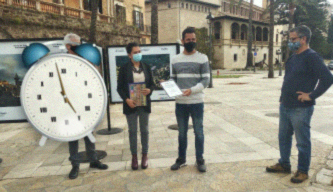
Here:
4 h 58 min
